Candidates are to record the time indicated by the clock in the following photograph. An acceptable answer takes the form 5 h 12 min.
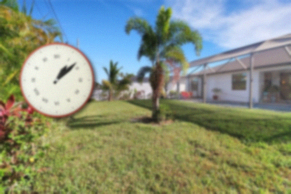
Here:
1 h 08 min
